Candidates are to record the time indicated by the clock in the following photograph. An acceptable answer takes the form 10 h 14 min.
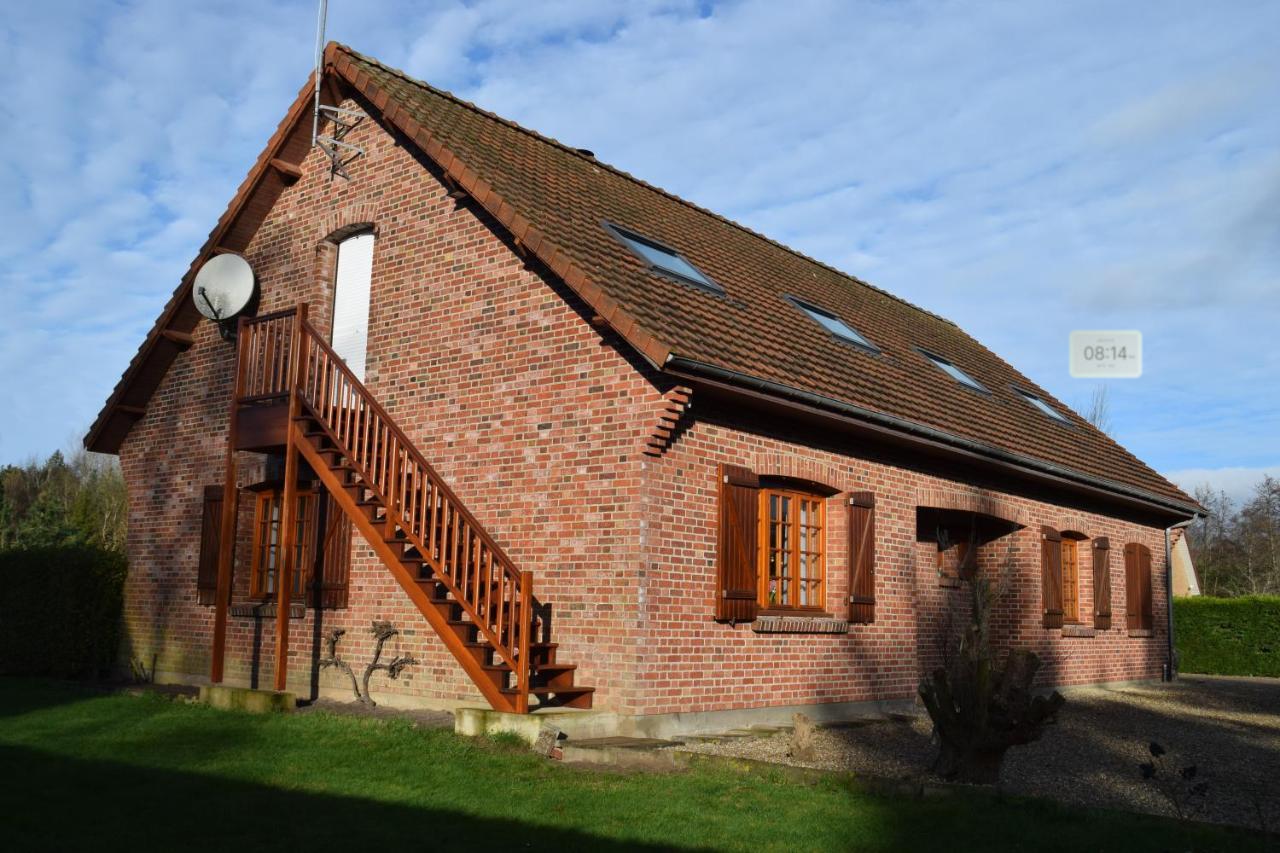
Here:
8 h 14 min
